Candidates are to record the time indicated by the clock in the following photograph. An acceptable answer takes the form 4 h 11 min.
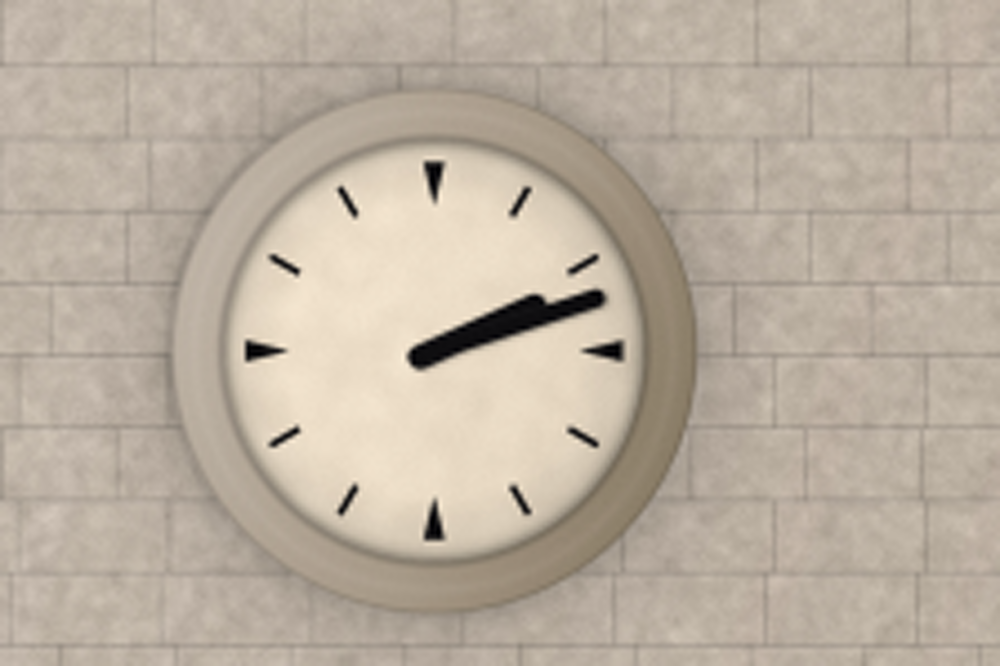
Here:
2 h 12 min
